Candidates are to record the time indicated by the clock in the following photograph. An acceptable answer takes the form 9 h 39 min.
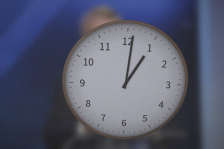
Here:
1 h 01 min
